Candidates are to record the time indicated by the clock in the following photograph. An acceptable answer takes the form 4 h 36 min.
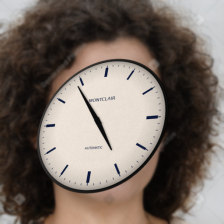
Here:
4 h 54 min
